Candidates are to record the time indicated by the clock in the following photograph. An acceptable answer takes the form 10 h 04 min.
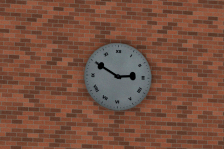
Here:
2 h 50 min
